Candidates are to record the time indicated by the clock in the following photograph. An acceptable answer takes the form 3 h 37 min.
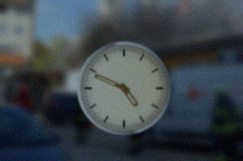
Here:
4 h 49 min
